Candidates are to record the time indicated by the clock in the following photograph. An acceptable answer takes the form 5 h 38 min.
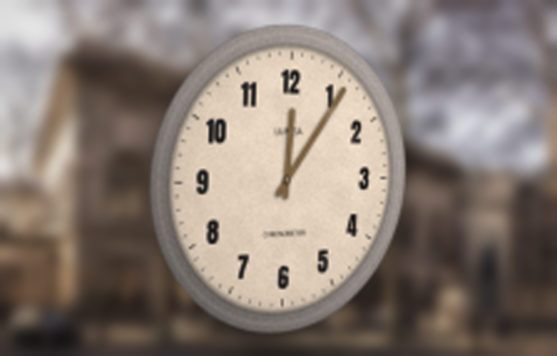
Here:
12 h 06 min
